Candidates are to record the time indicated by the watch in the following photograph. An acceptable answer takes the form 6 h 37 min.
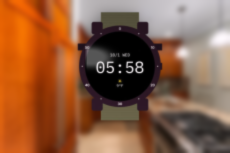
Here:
5 h 58 min
